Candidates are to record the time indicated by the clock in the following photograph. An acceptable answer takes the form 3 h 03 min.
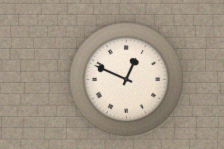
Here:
12 h 49 min
